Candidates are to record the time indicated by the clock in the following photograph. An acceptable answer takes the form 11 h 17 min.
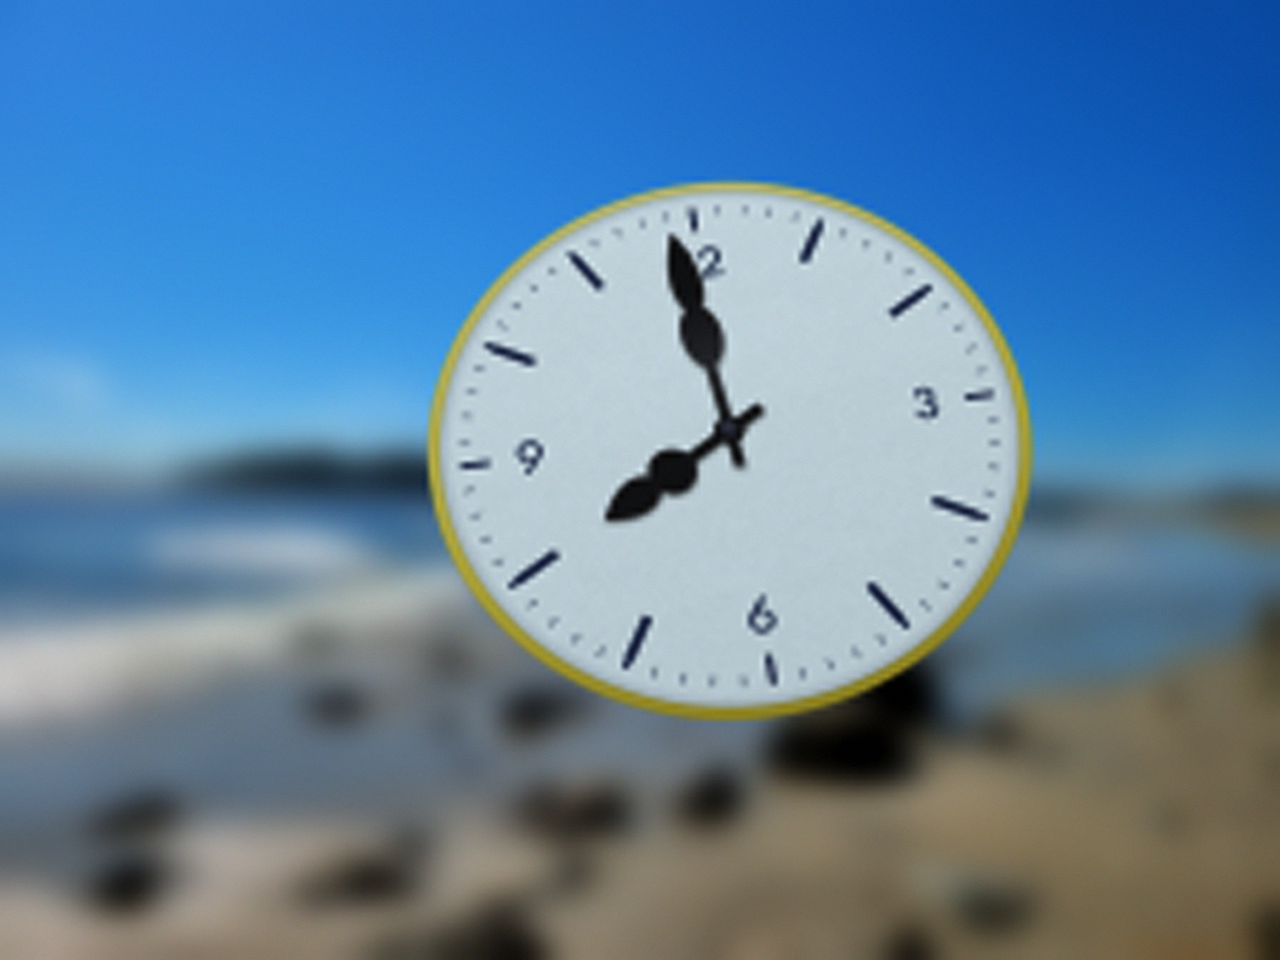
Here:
7 h 59 min
